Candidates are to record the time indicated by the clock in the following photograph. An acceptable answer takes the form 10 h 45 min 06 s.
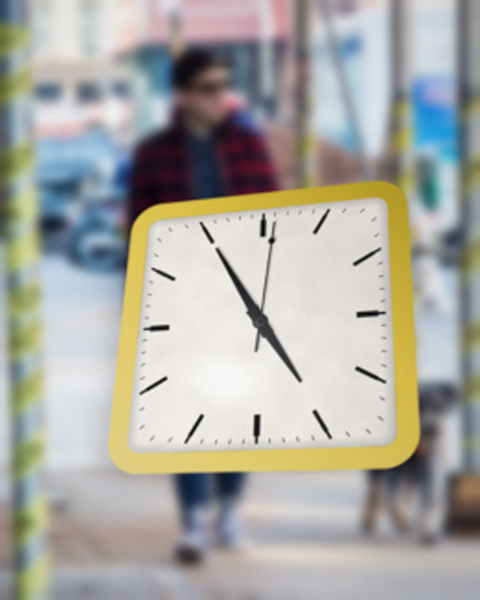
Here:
4 h 55 min 01 s
